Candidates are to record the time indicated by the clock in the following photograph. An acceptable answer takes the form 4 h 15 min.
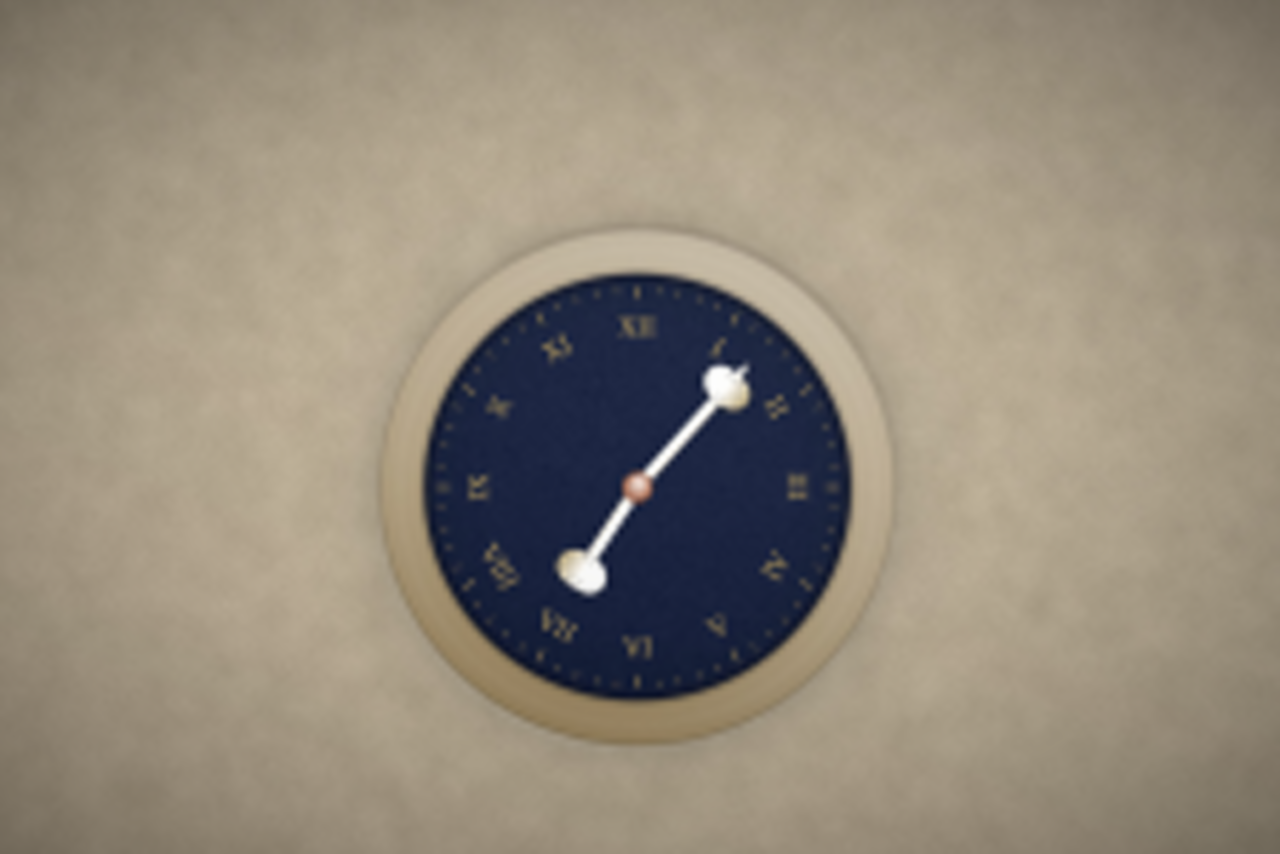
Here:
7 h 07 min
